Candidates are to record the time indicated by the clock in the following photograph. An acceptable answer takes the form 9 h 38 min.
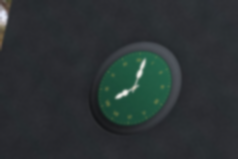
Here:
8 h 02 min
